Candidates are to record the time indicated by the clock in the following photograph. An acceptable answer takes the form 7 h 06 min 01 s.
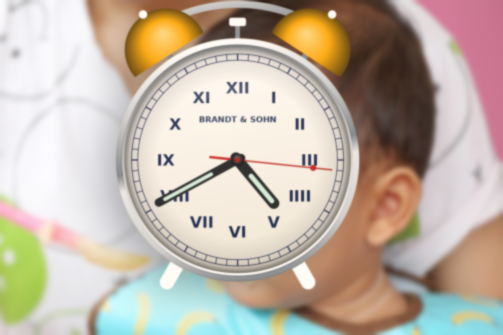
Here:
4 h 40 min 16 s
